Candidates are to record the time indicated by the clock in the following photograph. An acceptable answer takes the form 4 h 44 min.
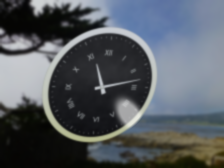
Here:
11 h 13 min
